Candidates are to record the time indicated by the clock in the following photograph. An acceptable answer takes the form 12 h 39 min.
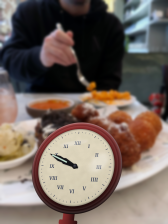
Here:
9 h 49 min
